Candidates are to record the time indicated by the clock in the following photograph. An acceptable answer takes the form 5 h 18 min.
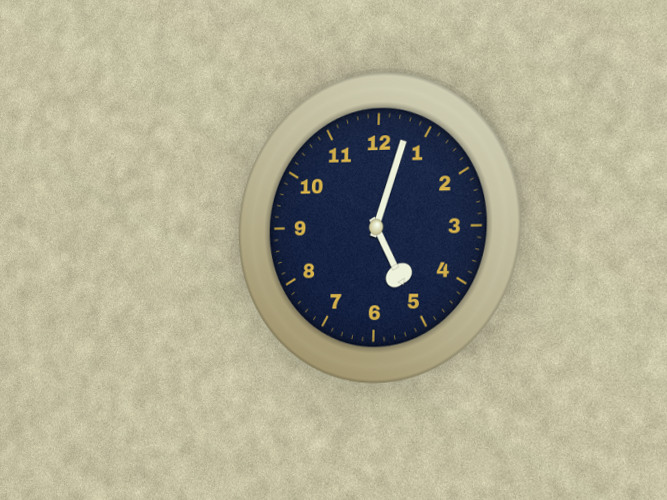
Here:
5 h 03 min
